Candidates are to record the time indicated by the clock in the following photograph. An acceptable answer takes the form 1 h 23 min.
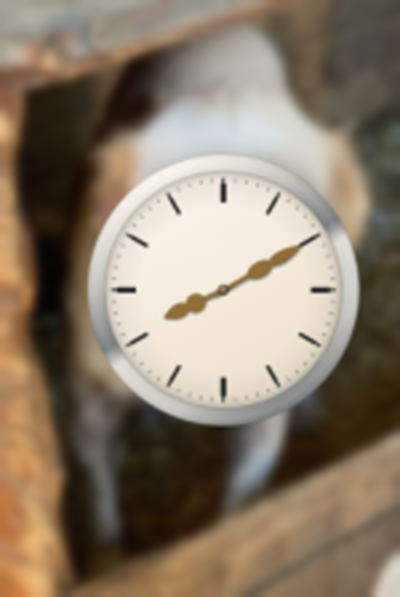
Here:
8 h 10 min
